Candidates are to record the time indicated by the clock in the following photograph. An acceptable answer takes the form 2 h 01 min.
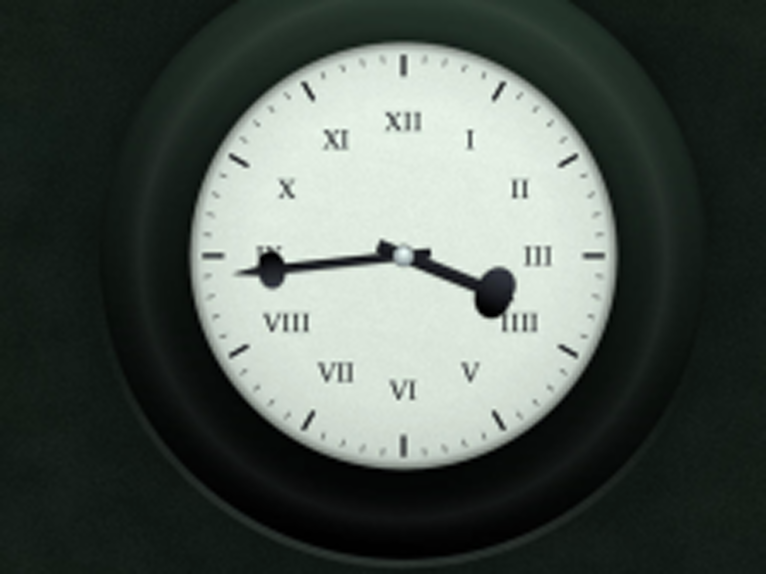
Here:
3 h 44 min
